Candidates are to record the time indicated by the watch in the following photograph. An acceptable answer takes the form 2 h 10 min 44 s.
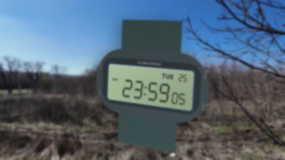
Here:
23 h 59 min 05 s
